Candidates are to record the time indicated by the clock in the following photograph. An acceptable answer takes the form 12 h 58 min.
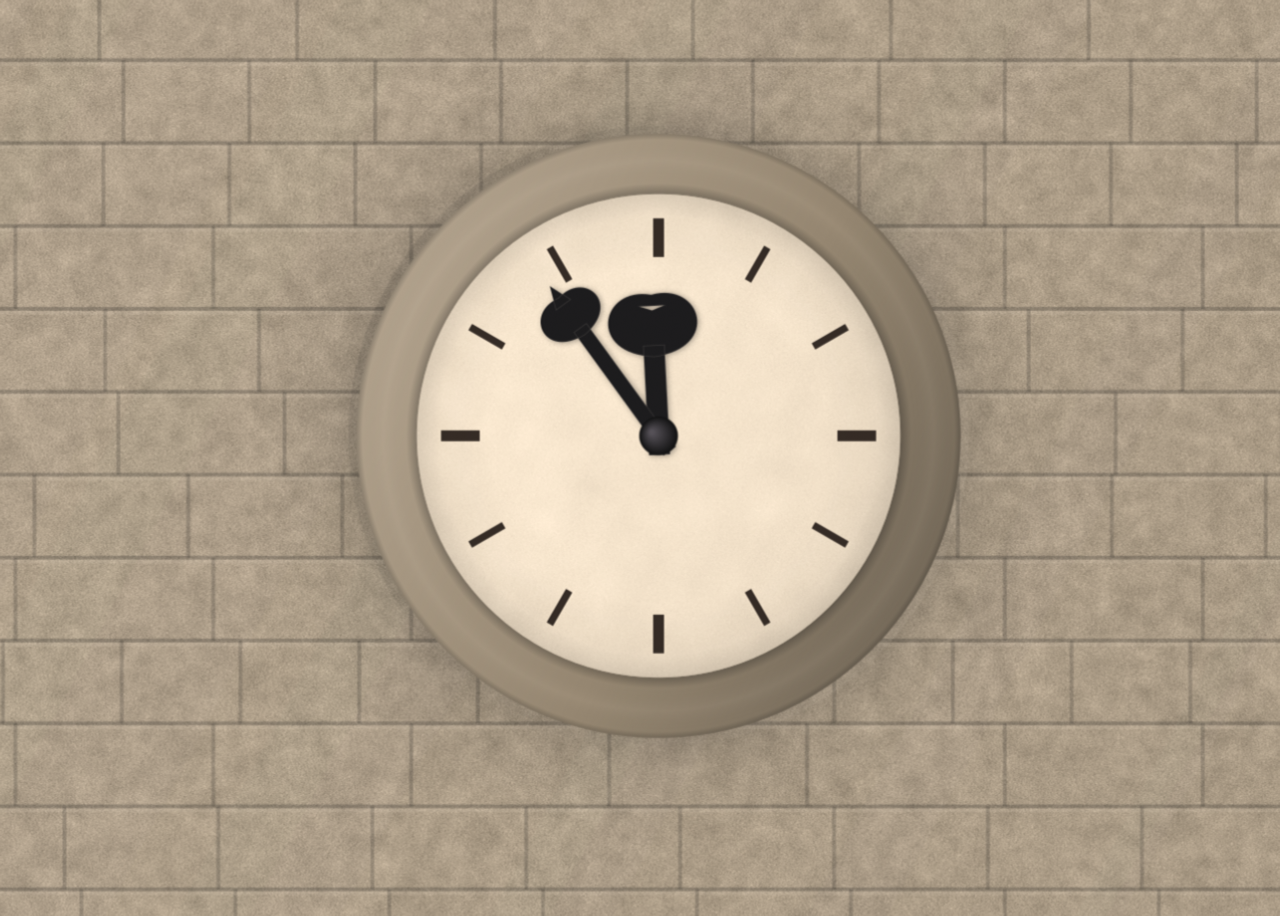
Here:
11 h 54 min
